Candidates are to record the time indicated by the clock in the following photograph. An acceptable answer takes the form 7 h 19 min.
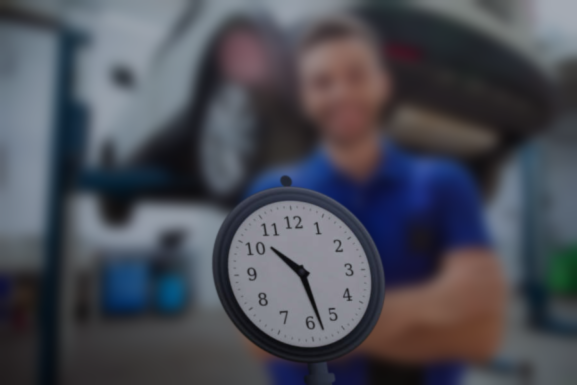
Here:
10 h 28 min
